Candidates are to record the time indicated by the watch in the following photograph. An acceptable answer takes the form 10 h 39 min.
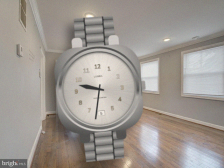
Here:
9 h 32 min
